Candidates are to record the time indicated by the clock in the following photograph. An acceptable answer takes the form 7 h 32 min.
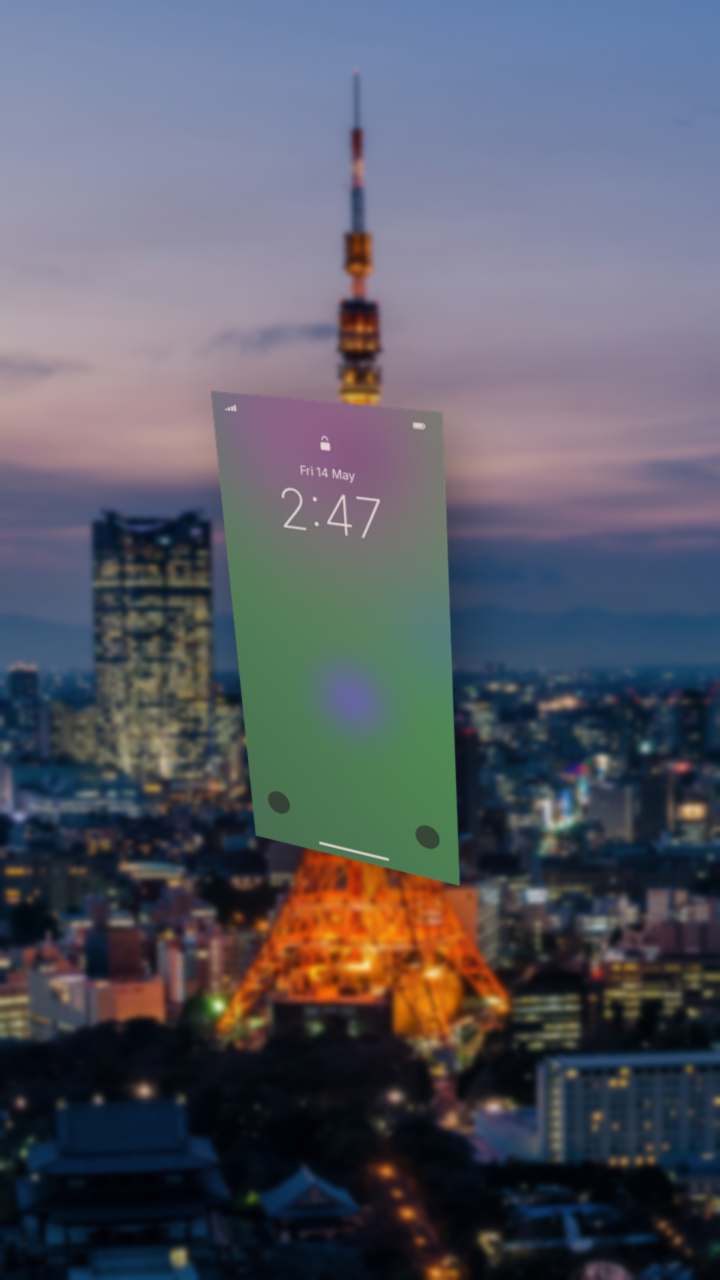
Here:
2 h 47 min
